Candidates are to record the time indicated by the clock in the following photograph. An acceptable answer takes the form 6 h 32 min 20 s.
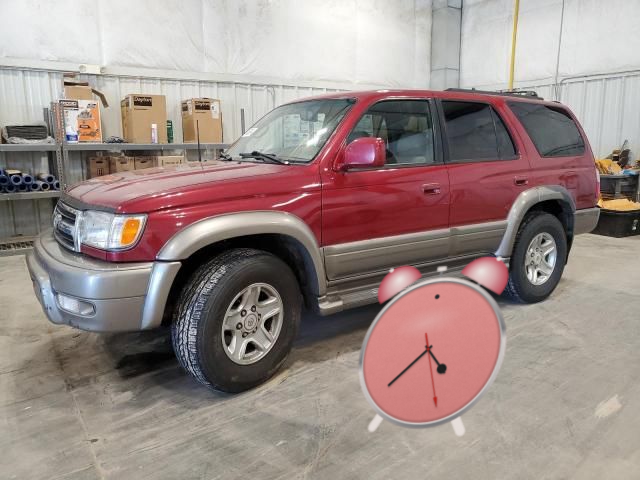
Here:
4 h 37 min 27 s
